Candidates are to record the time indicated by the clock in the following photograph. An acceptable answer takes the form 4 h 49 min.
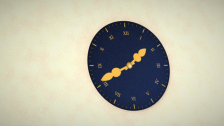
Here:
1 h 41 min
